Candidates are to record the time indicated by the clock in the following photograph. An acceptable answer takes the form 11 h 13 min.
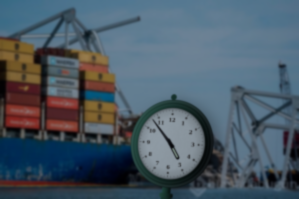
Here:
4 h 53 min
